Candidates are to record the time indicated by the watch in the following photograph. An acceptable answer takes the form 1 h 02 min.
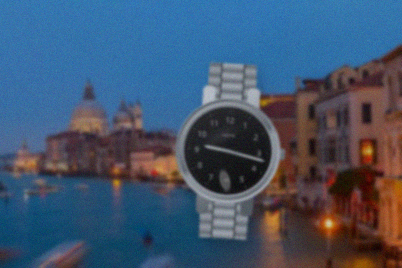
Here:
9 h 17 min
